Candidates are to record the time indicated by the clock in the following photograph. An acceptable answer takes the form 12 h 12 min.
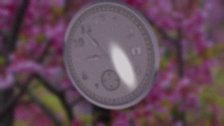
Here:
8 h 54 min
